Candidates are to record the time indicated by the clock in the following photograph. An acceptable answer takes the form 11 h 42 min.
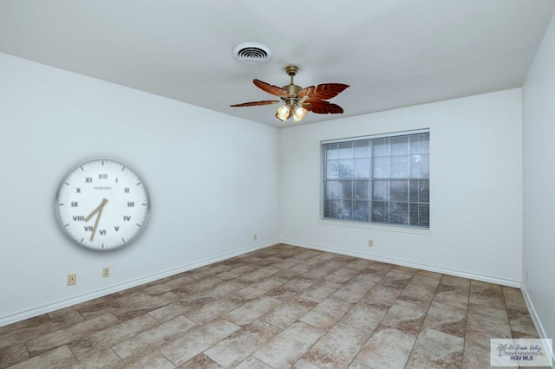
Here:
7 h 33 min
